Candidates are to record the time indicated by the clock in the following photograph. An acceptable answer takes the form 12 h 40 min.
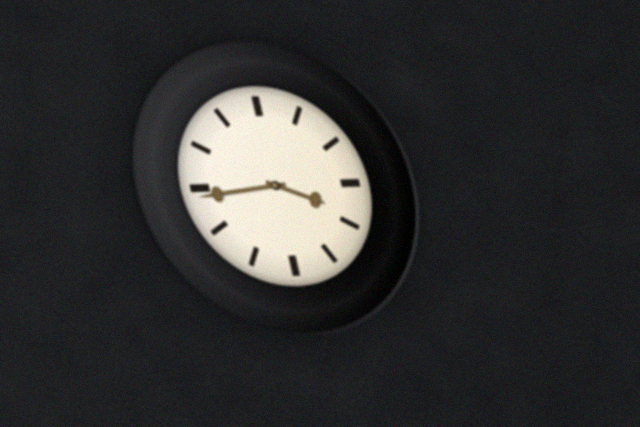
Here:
3 h 44 min
